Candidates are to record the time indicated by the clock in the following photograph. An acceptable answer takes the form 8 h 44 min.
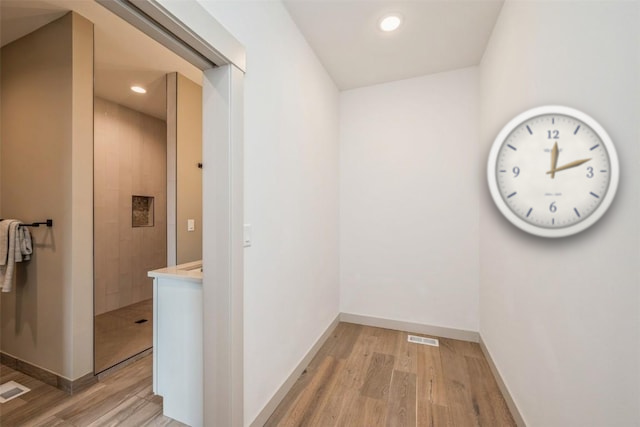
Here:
12 h 12 min
